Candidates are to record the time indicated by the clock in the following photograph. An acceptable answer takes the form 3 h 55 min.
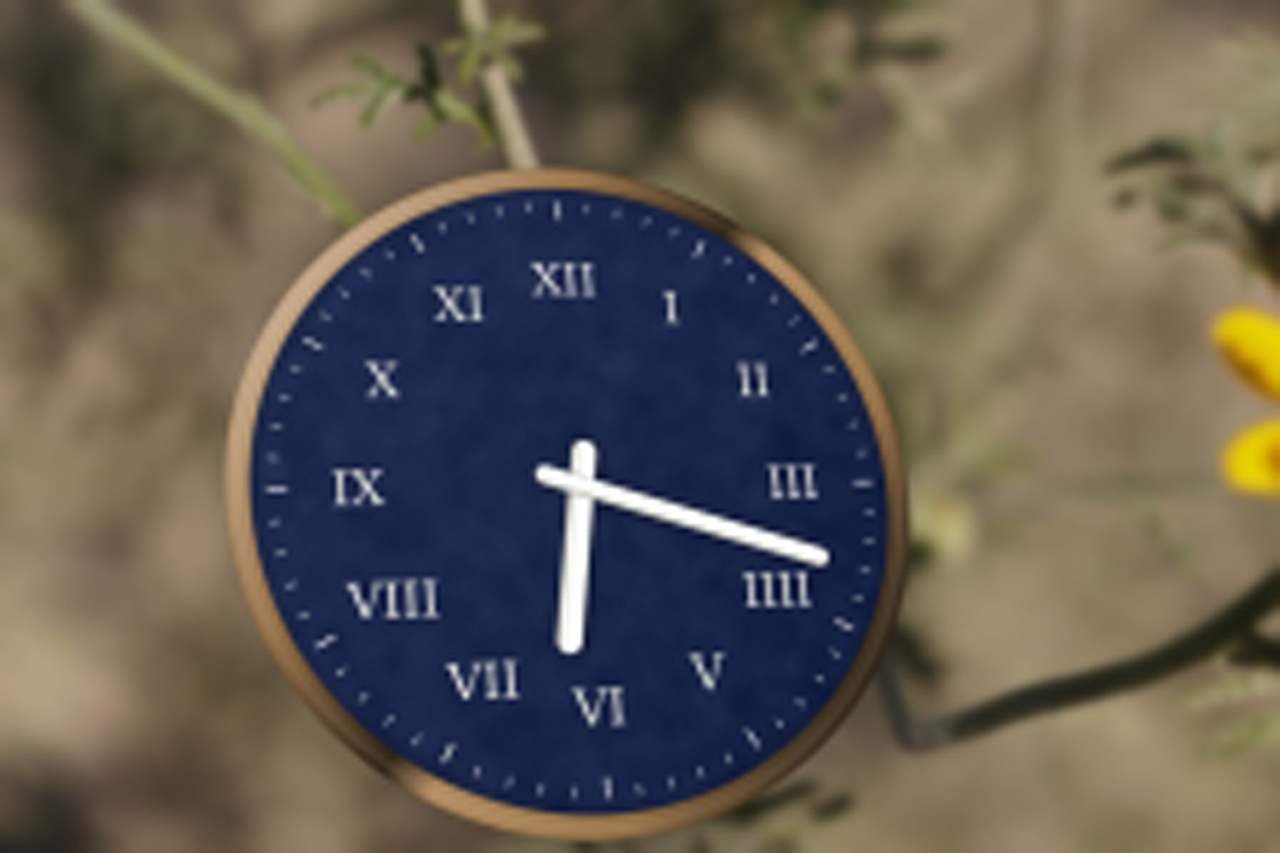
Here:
6 h 18 min
